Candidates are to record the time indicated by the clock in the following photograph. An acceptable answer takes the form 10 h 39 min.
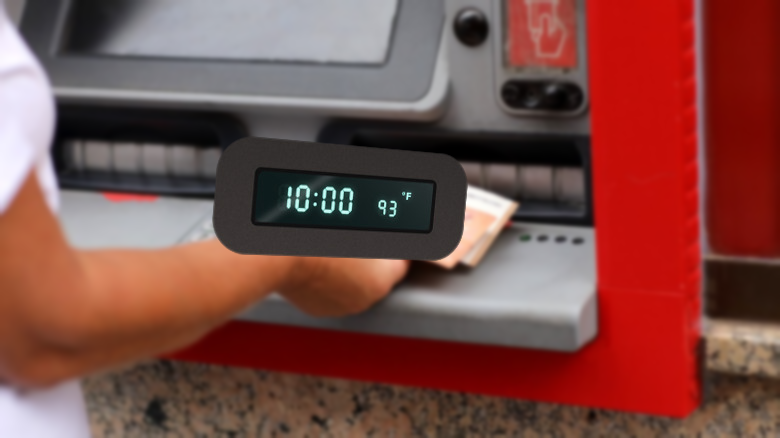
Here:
10 h 00 min
